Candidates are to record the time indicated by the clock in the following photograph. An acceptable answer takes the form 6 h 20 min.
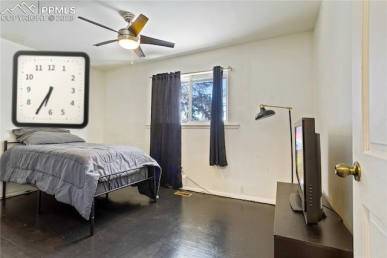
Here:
6 h 35 min
